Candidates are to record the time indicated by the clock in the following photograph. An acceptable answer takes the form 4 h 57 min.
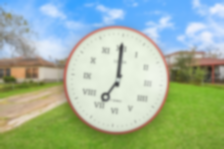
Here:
7 h 00 min
